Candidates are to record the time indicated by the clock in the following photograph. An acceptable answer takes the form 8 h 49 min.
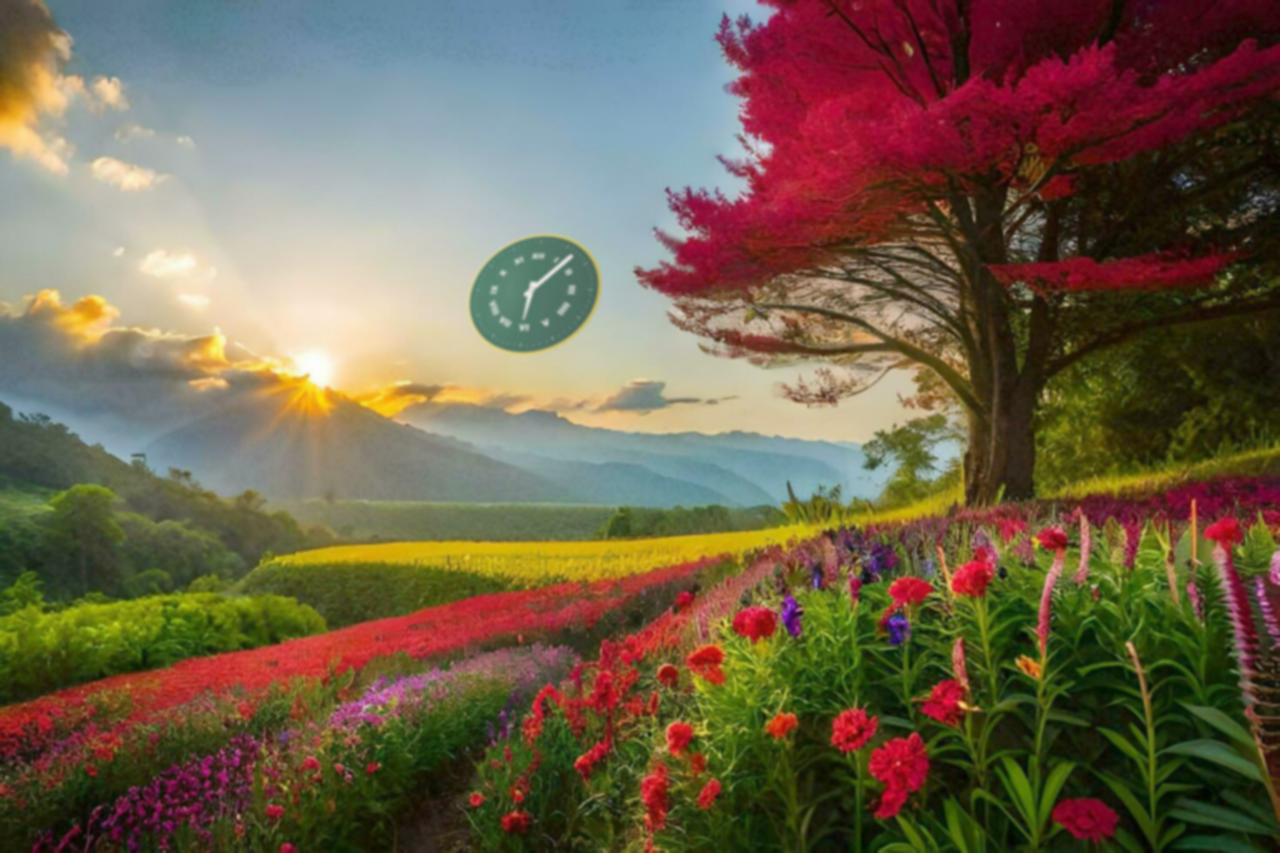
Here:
6 h 07 min
